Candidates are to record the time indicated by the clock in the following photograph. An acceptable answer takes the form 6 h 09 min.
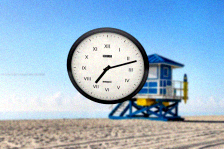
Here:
7 h 12 min
